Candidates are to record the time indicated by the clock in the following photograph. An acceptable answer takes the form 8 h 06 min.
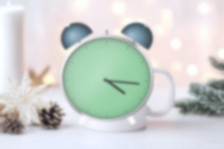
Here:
4 h 16 min
